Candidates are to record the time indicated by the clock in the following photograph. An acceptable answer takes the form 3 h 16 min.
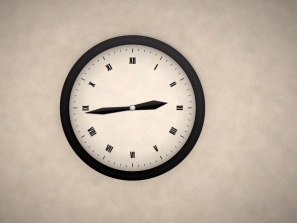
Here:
2 h 44 min
